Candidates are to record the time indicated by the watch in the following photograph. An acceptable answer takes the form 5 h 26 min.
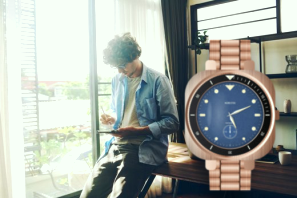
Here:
5 h 11 min
